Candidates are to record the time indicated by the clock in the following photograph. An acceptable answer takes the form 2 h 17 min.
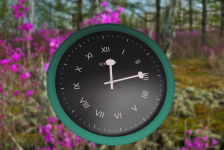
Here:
12 h 14 min
